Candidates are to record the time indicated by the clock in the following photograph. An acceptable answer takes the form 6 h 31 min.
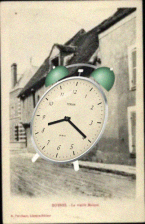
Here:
8 h 20 min
